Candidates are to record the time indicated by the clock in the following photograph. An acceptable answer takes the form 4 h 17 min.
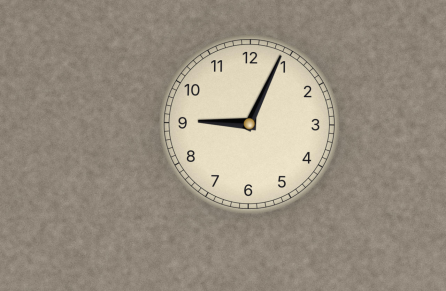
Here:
9 h 04 min
